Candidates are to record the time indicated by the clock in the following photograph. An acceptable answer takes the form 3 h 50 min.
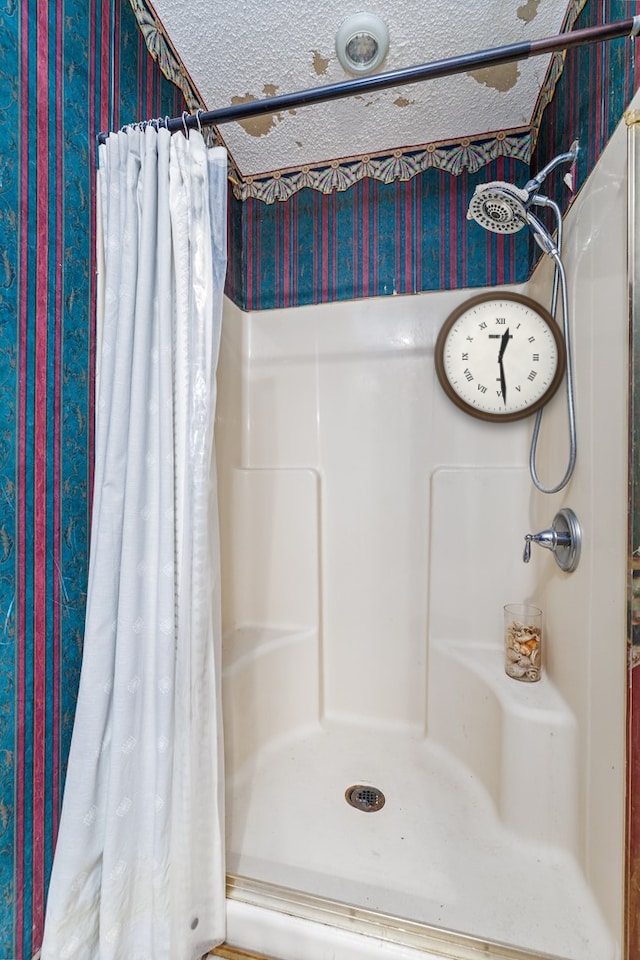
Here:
12 h 29 min
